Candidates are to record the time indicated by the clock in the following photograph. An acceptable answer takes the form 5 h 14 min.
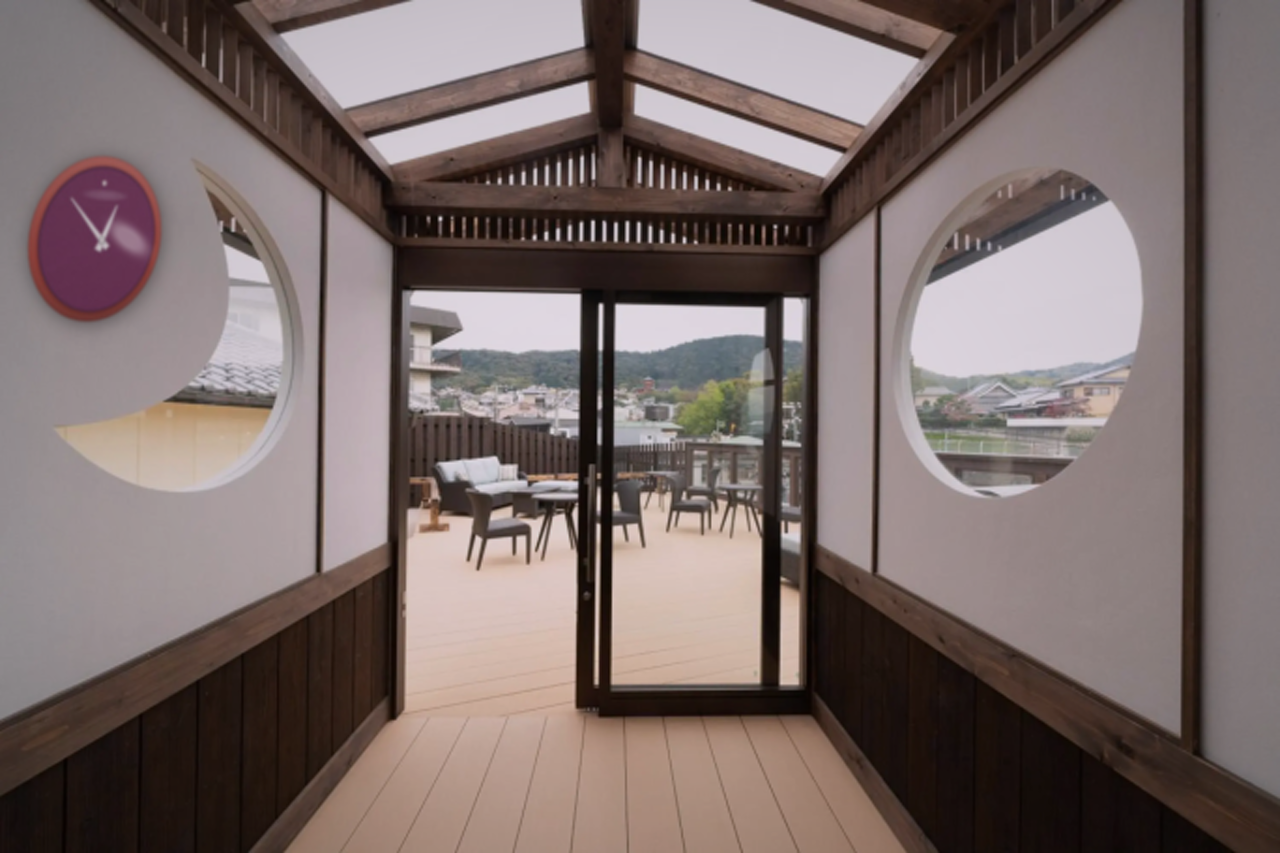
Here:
12 h 53 min
